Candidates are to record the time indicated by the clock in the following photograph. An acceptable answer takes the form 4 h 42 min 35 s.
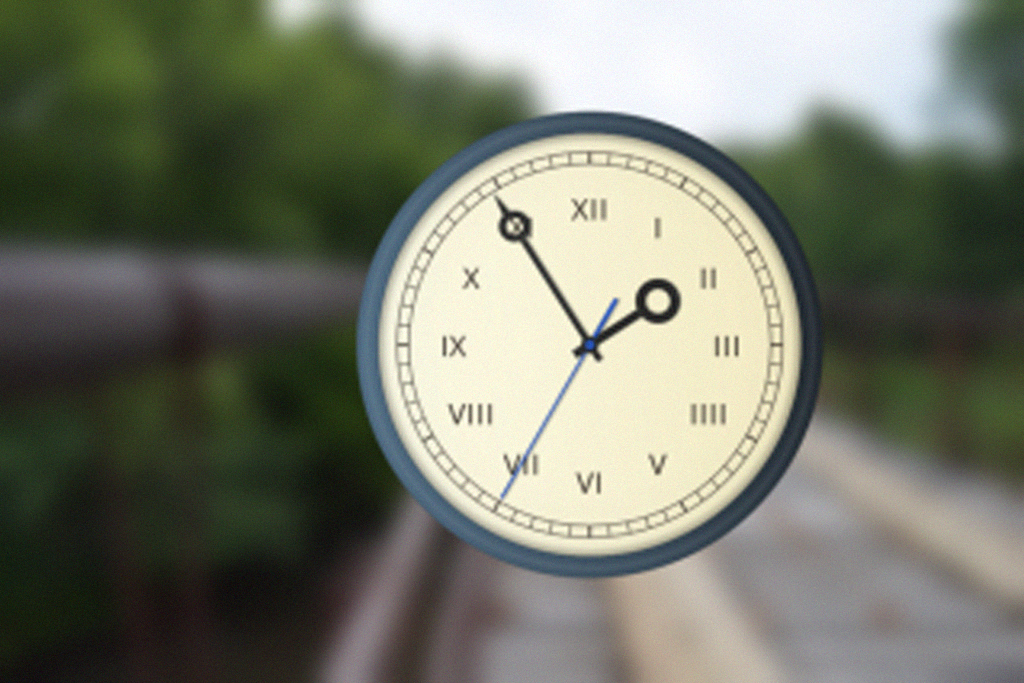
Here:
1 h 54 min 35 s
